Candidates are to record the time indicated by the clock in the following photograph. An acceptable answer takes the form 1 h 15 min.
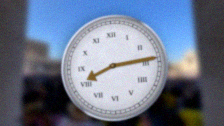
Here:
8 h 14 min
